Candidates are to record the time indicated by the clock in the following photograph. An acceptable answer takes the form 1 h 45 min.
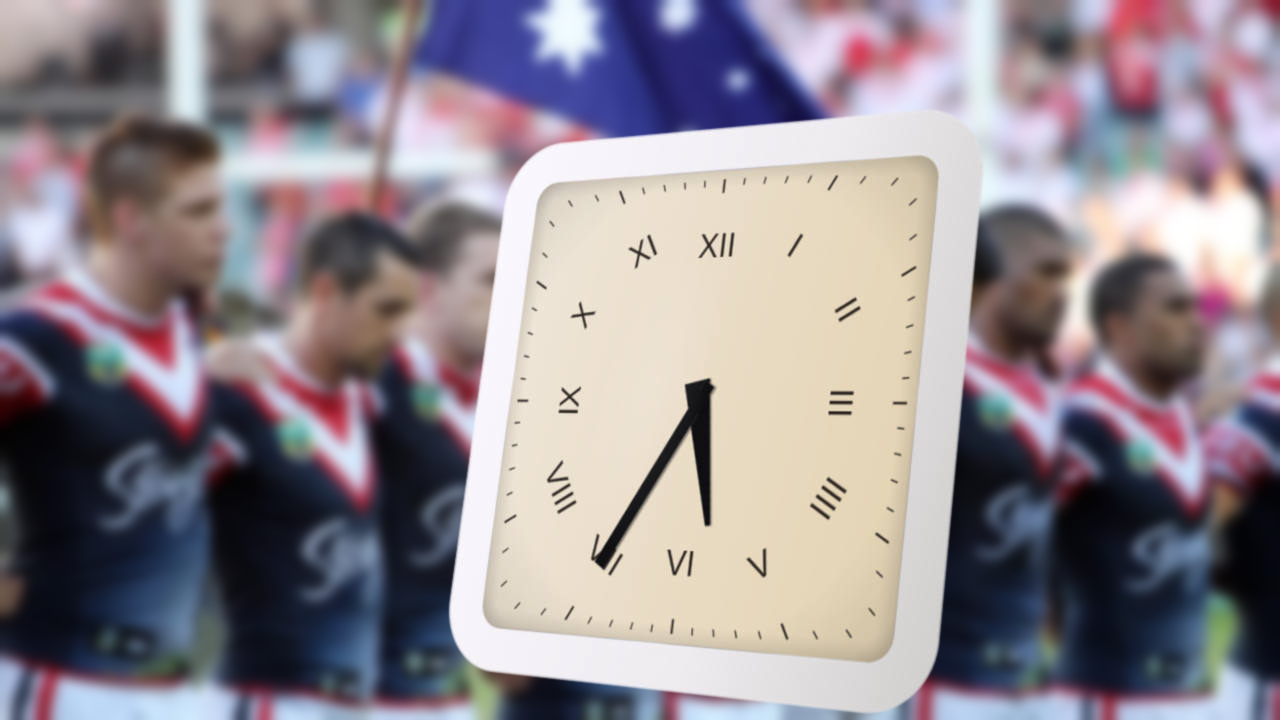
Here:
5 h 35 min
